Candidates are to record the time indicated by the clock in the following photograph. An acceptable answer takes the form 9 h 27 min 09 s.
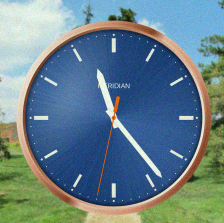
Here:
11 h 23 min 32 s
